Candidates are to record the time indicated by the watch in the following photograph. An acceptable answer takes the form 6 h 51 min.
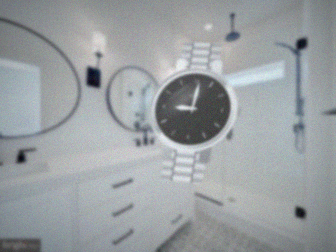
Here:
9 h 01 min
